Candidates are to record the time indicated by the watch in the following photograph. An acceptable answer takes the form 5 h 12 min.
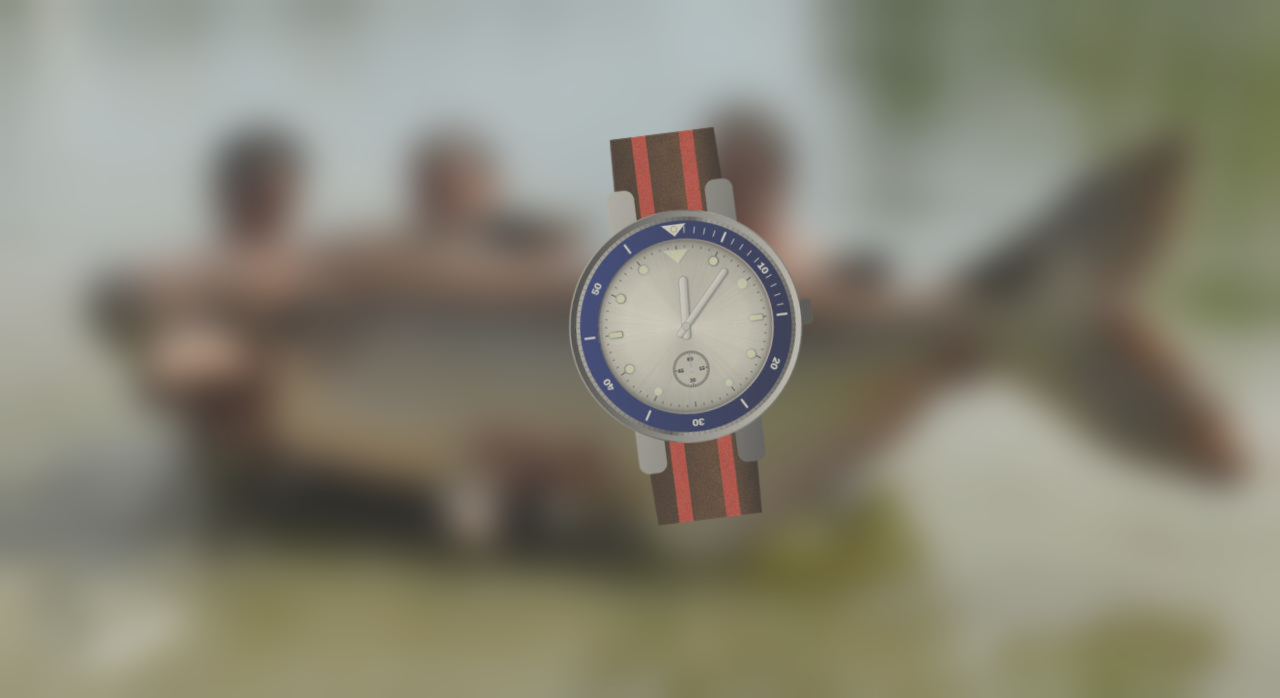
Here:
12 h 07 min
